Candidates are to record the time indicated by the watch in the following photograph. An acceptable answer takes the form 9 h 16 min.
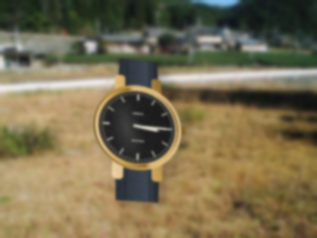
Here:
3 h 15 min
